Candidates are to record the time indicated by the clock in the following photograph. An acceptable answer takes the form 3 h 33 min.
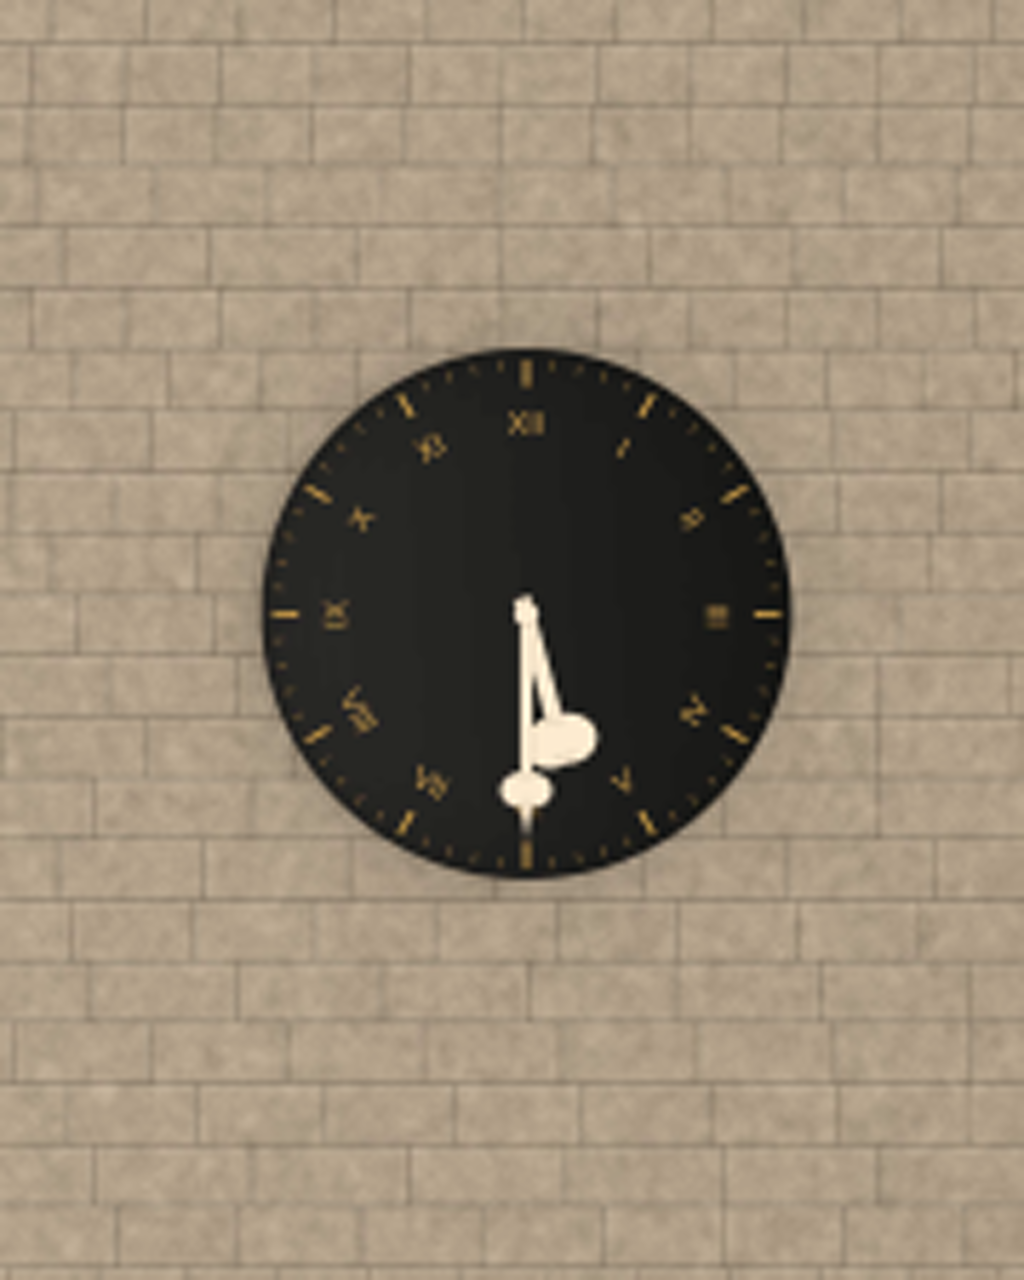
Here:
5 h 30 min
